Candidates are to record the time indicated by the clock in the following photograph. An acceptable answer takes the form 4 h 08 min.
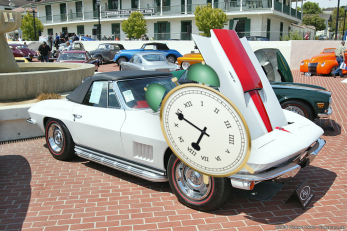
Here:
7 h 54 min
